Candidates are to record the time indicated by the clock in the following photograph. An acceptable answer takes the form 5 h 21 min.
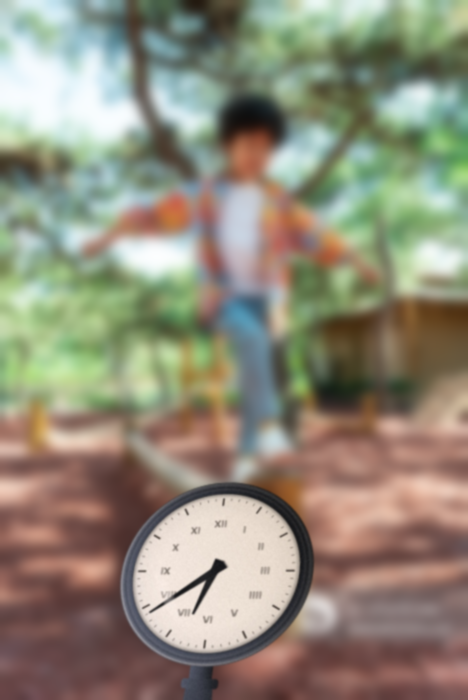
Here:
6 h 39 min
